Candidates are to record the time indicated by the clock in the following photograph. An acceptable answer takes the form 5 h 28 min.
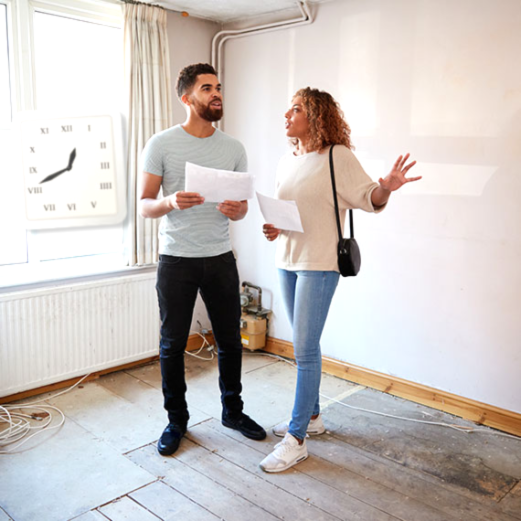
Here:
12 h 41 min
